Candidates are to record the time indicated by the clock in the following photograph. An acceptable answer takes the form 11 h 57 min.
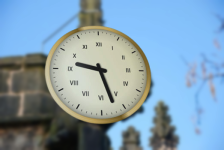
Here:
9 h 27 min
